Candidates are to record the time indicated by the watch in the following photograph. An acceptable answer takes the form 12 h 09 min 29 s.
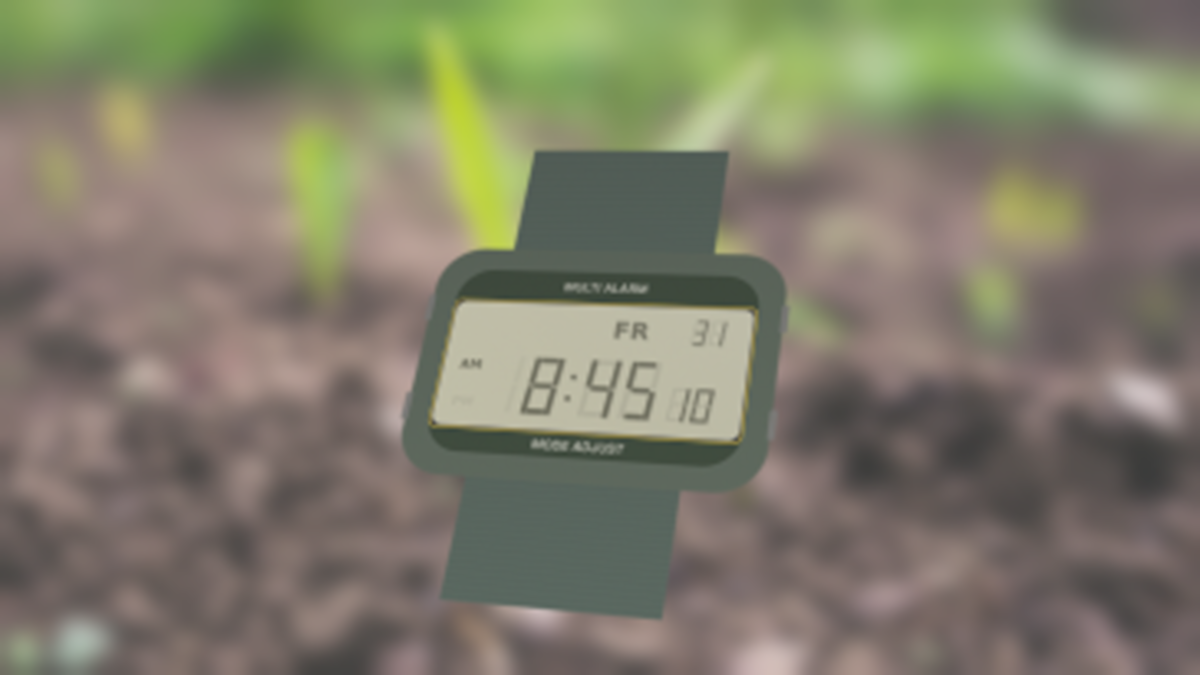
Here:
8 h 45 min 10 s
